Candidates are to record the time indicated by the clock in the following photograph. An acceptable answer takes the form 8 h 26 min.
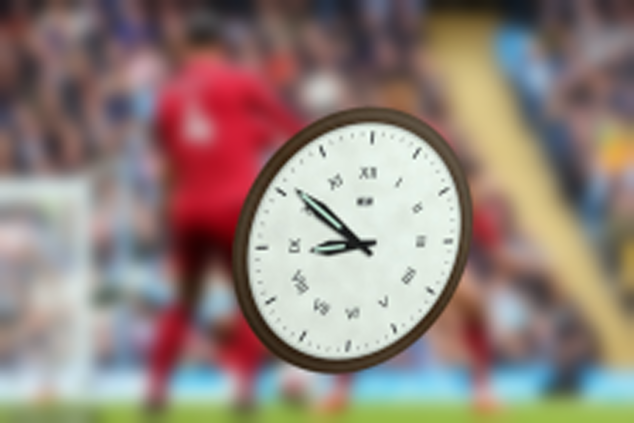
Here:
8 h 51 min
